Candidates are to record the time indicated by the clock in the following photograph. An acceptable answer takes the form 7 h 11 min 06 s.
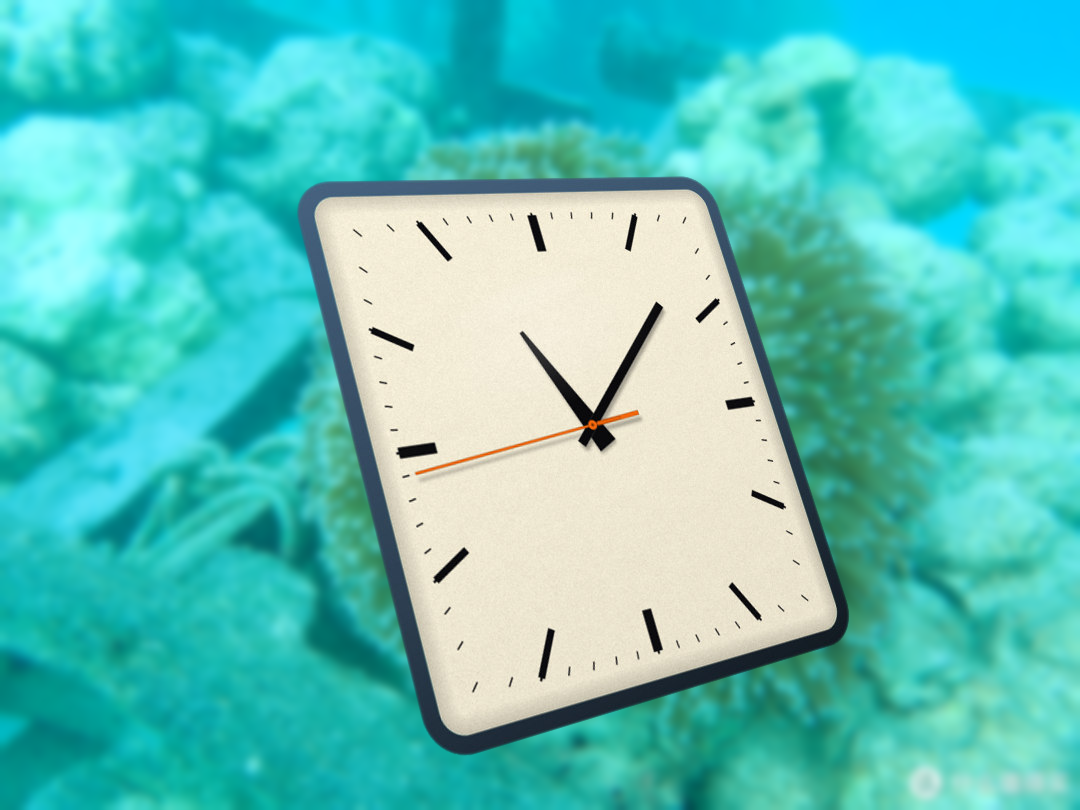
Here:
11 h 07 min 44 s
